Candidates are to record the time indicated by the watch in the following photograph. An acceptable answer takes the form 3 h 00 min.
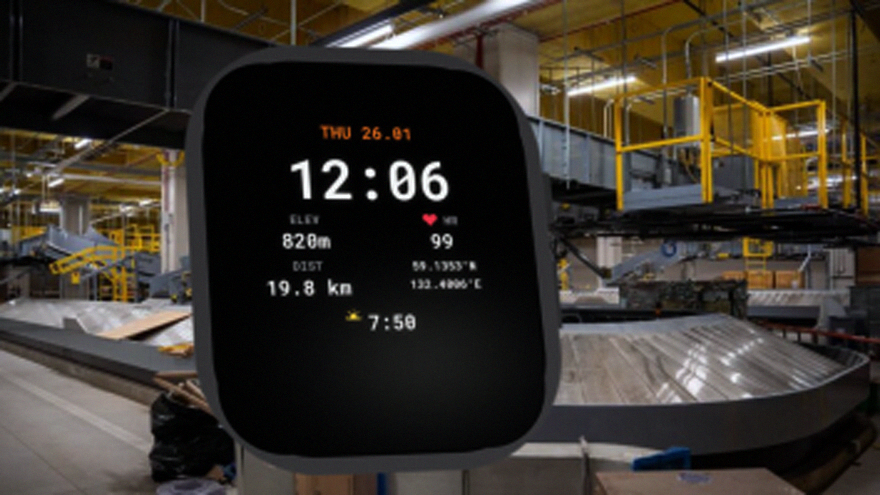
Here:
12 h 06 min
